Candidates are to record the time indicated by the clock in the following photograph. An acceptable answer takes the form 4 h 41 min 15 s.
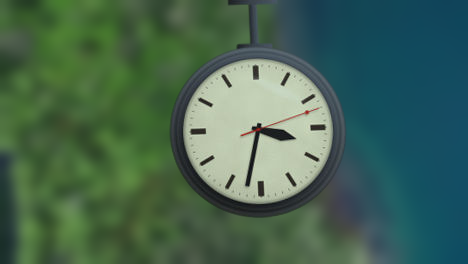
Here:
3 h 32 min 12 s
